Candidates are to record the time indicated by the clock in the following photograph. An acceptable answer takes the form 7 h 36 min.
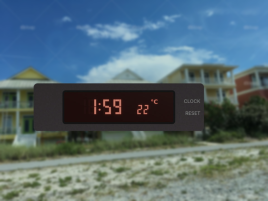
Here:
1 h 59 min
